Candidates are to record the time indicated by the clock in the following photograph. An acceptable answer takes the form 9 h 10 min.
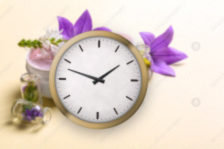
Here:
1 h 48 min
